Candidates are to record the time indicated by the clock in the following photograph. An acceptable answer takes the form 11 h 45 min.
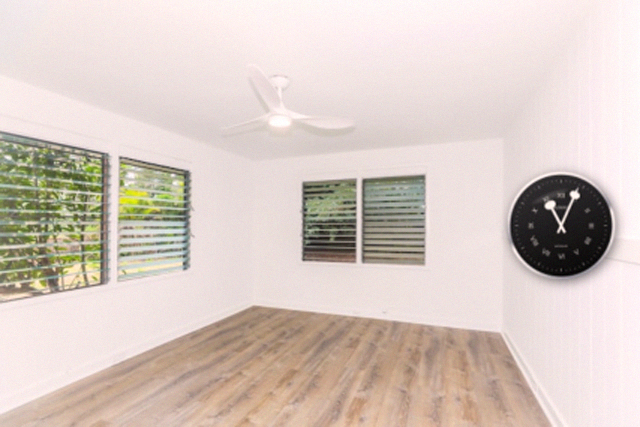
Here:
11 h 04 min
